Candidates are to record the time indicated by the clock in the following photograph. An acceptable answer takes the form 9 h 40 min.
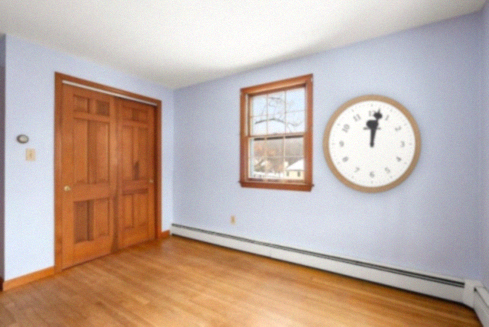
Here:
12 h 02 min
